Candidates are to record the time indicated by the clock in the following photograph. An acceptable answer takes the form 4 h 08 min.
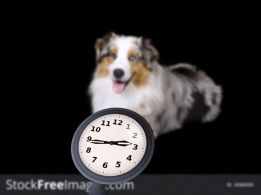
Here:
2 h 44 min
